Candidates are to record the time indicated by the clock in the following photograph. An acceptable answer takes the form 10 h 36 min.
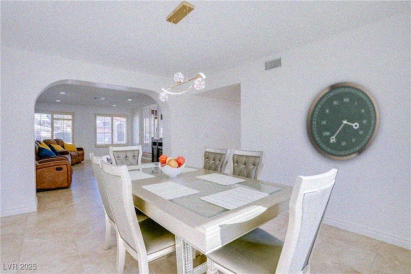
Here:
3 h 36 min
